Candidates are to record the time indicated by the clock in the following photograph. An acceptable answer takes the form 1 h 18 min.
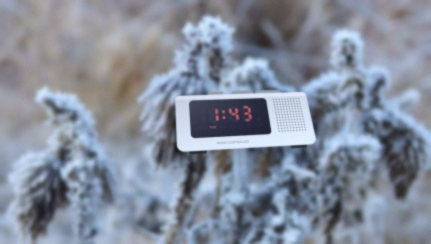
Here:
1 h 43 min
